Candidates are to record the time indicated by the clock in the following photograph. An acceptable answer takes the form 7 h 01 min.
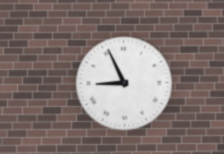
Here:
8 h 56 min
